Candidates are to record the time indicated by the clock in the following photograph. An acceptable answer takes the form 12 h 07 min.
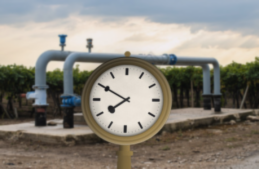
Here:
7 h 50 min
